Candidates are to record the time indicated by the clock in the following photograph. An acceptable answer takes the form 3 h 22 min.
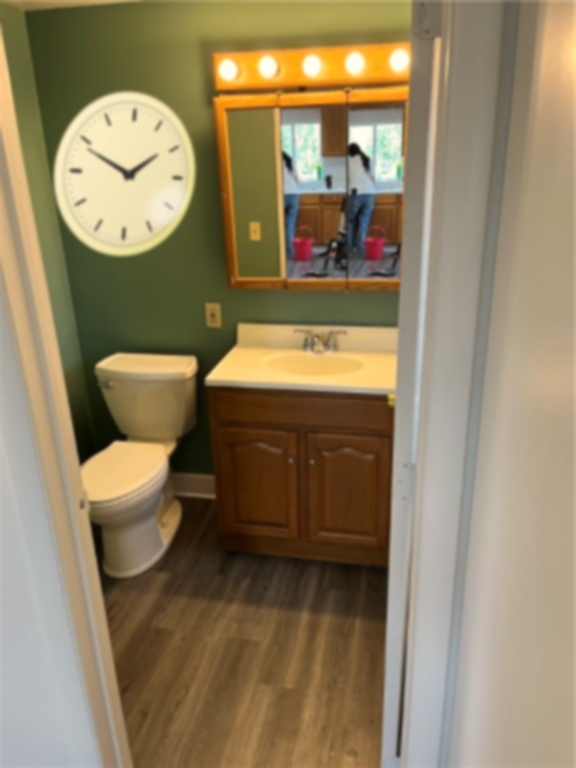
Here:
1 h 49 min
